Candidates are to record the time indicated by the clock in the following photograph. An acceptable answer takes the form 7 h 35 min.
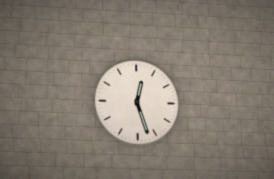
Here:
12 h 27 min
